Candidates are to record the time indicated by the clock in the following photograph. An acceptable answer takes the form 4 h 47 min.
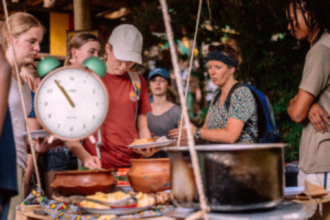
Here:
10 h 54 min
